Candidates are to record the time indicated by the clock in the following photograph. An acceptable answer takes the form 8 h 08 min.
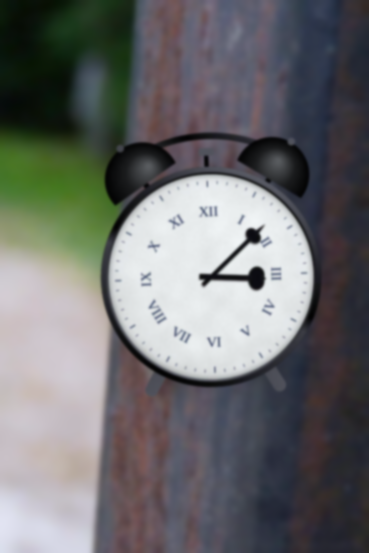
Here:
3 h 08 min
